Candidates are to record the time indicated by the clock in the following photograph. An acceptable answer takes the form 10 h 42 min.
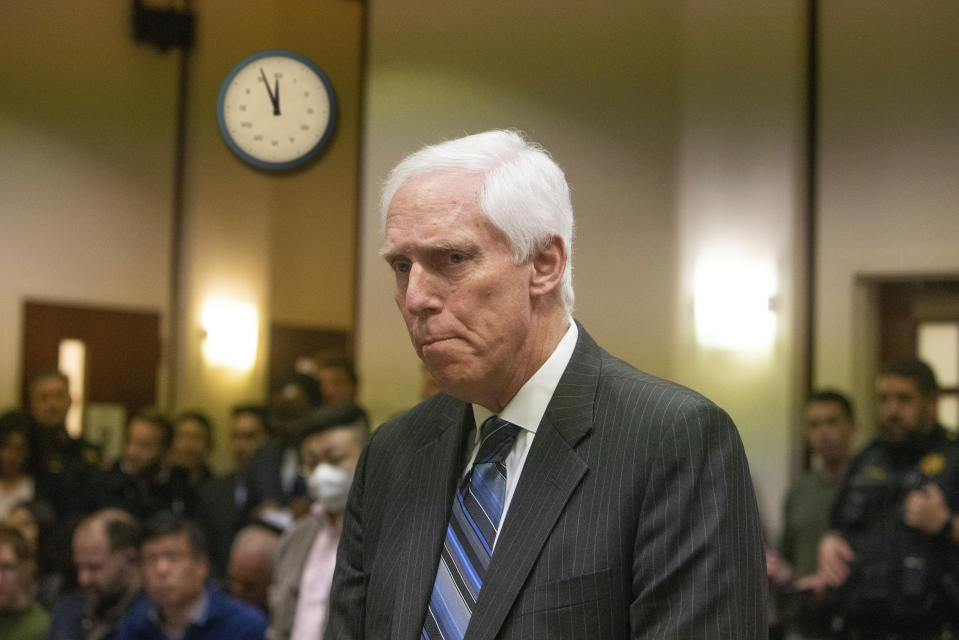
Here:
11 h 56 min
